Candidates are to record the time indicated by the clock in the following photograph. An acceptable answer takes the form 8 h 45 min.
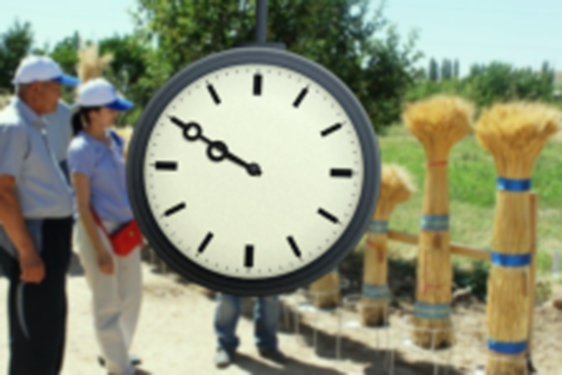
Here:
9 h 50 min
